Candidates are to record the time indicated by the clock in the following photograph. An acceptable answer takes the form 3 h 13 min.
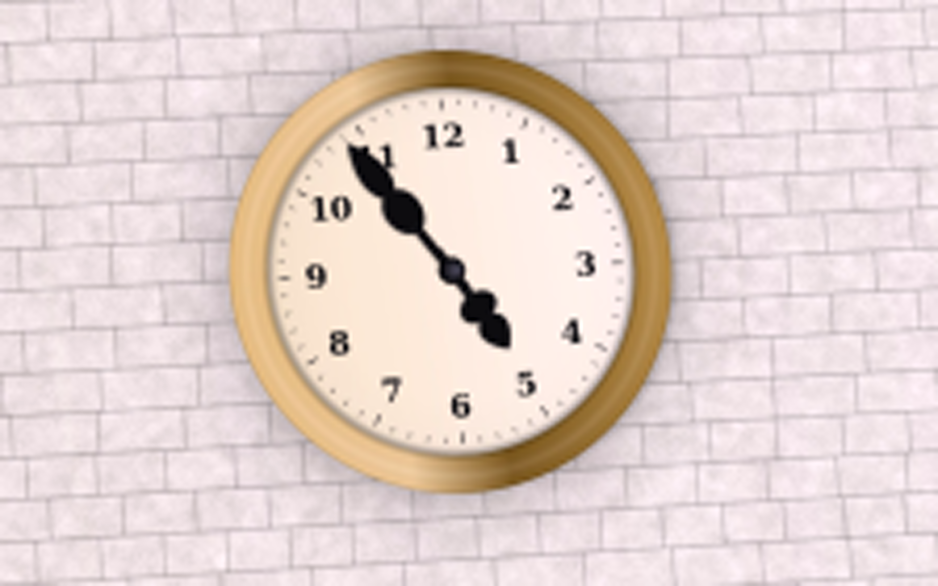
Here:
4 h 54 min
